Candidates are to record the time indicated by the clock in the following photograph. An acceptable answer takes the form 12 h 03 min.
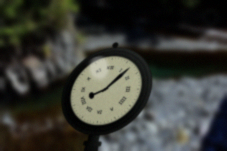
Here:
8 h 07 min
